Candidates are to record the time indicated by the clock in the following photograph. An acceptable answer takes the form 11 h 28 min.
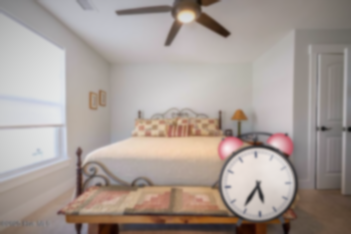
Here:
5 h 36 min
